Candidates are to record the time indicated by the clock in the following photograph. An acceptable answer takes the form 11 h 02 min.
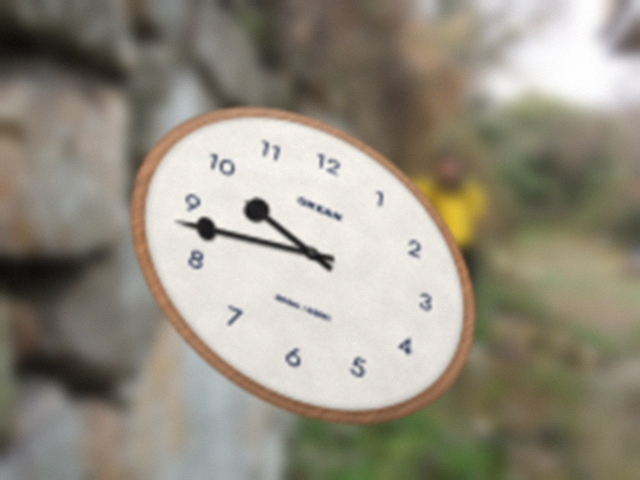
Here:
9 h 43 min
